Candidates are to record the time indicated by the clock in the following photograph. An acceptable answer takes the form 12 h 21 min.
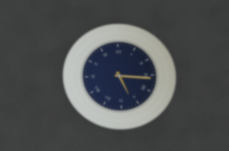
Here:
5 h 16 min
